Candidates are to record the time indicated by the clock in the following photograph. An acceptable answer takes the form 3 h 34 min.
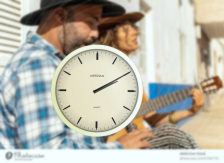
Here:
2 h 10 min
